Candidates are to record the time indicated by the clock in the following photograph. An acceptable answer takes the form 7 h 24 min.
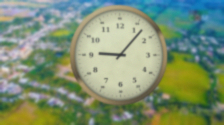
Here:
9 h 07 min
